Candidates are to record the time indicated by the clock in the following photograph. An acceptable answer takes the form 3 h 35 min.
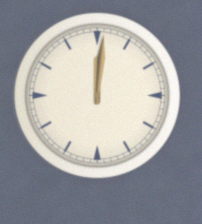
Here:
12 h 01 min
